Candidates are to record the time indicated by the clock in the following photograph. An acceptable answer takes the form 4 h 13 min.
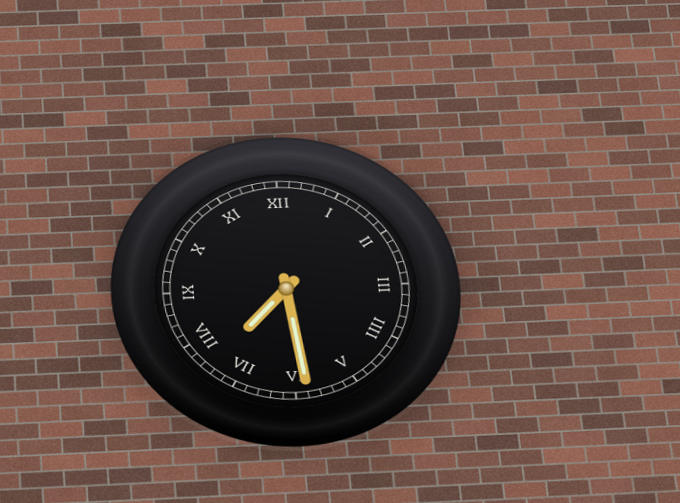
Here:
7 h 29 min
